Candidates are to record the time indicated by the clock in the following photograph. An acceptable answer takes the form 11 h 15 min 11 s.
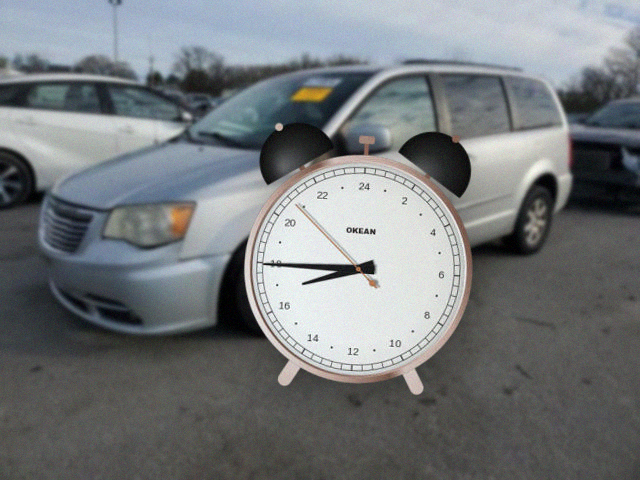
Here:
16 h 44 min 52 s
